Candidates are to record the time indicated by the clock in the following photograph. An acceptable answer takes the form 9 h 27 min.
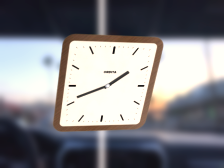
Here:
1 h 41 min
